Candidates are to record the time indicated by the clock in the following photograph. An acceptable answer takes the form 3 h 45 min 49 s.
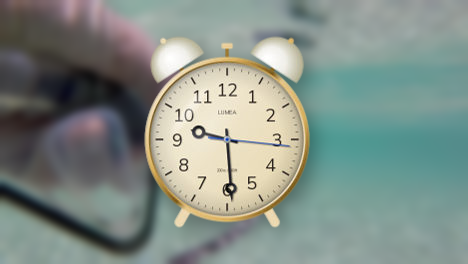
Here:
9 h 29 min 16 s
